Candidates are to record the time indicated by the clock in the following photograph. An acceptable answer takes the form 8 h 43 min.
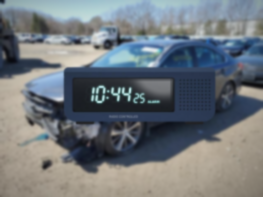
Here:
10 h 44 min
